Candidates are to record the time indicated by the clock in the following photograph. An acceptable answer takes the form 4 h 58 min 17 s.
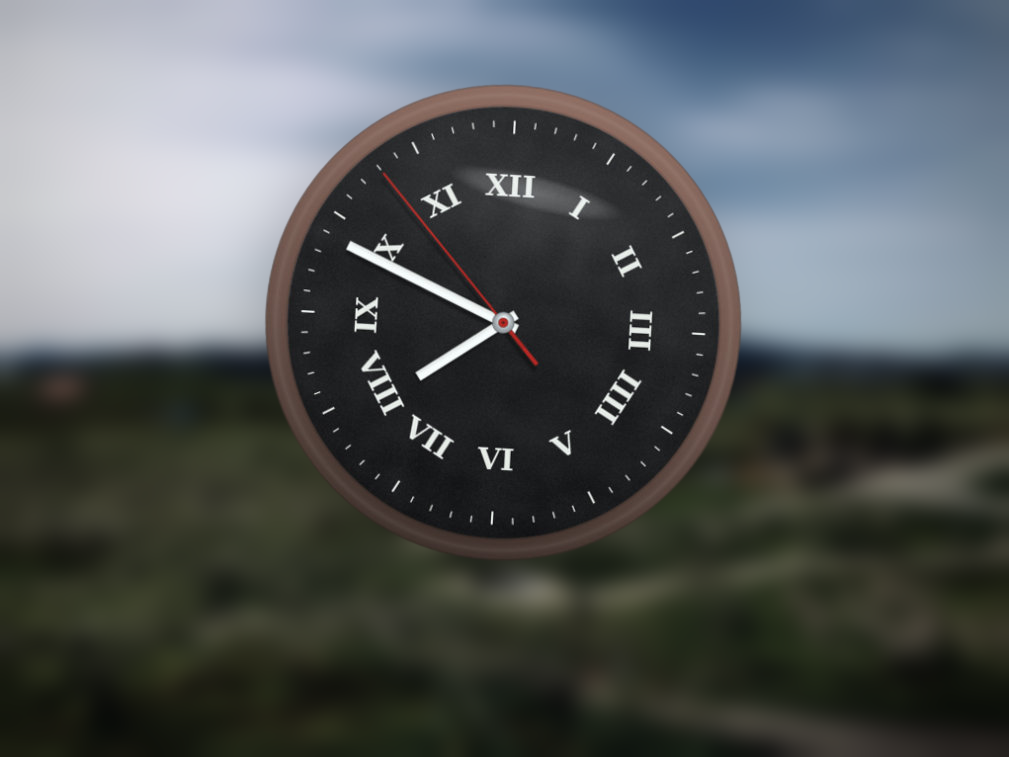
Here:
7 h 48 min 53 s
